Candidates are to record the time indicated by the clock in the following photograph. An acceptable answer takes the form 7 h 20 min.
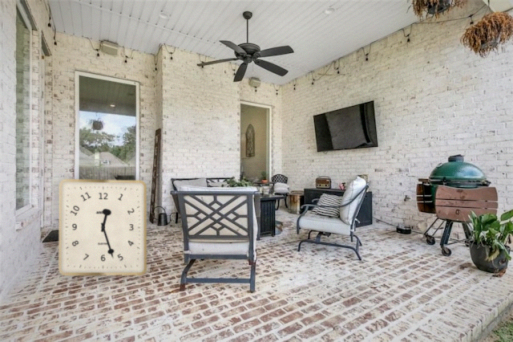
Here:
12 h 27 min
